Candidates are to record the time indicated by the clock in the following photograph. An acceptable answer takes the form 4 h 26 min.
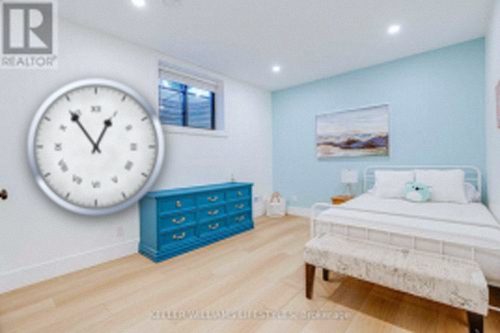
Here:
12 h 54 min
